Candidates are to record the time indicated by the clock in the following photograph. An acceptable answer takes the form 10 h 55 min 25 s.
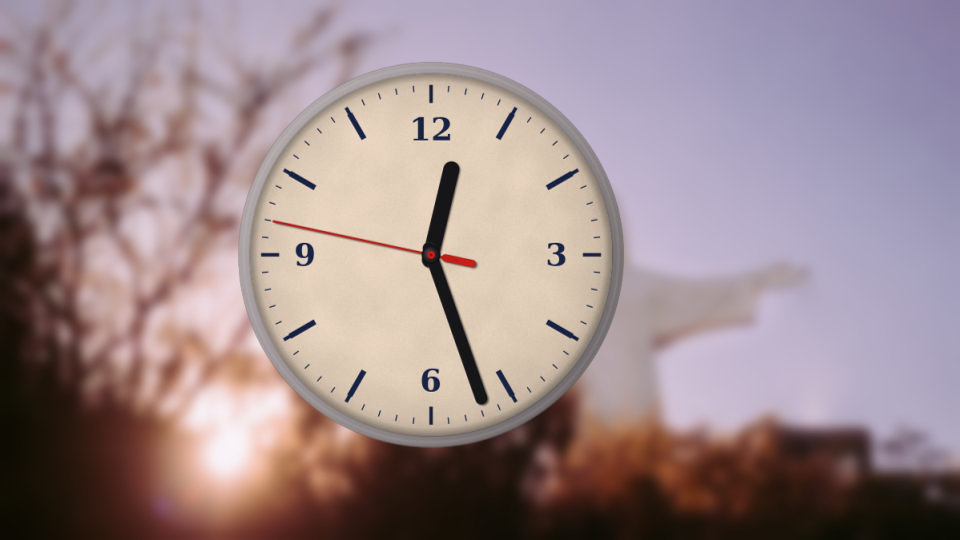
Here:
12 h 26 min 47 s
